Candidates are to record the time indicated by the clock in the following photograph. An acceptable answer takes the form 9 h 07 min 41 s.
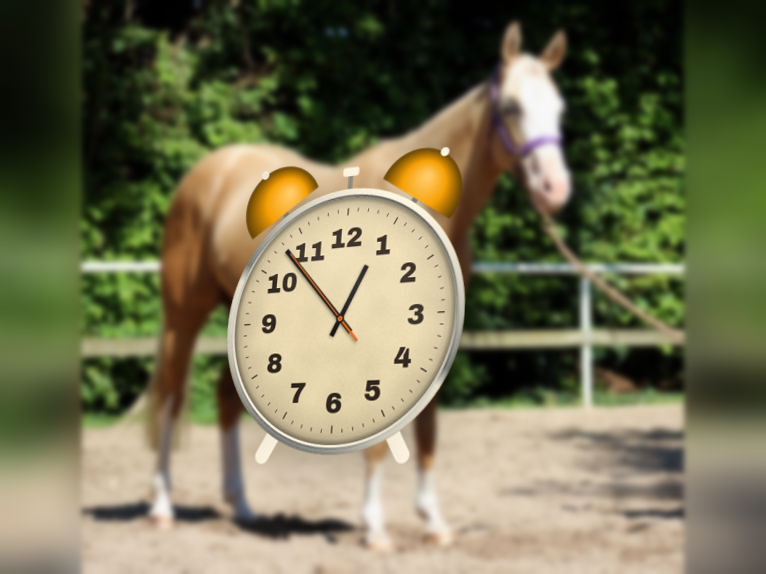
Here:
12 h 52 min 53 s
